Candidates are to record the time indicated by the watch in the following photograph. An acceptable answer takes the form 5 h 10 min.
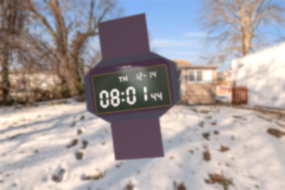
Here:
8 h 01 min
